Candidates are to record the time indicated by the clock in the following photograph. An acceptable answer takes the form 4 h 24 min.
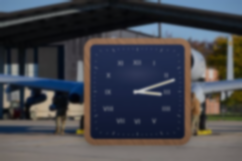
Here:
3 h 12 min
